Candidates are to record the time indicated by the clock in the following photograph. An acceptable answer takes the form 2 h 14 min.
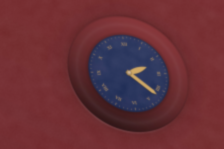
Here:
2 h 22 min
